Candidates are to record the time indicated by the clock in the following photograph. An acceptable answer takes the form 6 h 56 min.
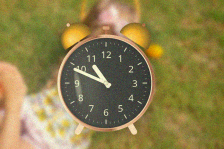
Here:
10 h 49 min
